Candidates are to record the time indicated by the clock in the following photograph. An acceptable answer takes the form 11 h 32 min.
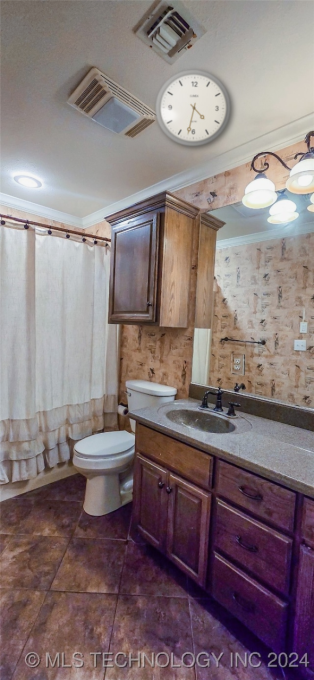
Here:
4 h 32 min
